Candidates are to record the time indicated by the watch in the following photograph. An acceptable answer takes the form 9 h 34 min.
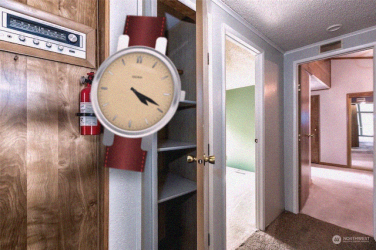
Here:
4 h 19 min
